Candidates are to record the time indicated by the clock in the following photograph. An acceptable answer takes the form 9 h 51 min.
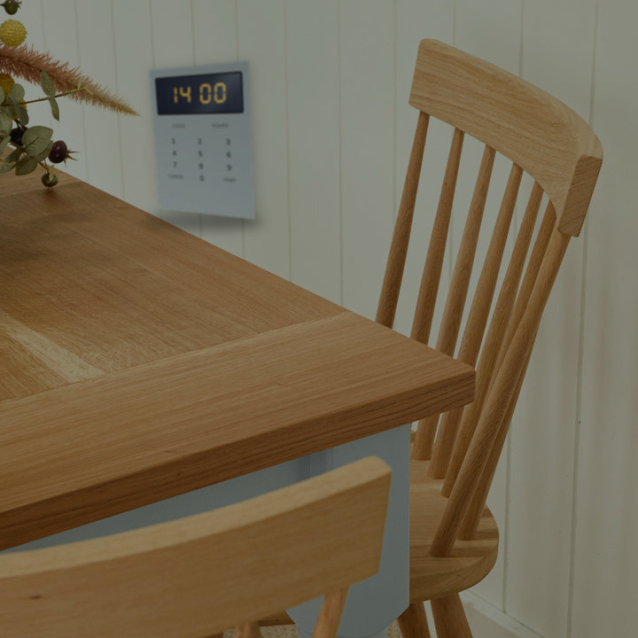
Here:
14 h 00 min
